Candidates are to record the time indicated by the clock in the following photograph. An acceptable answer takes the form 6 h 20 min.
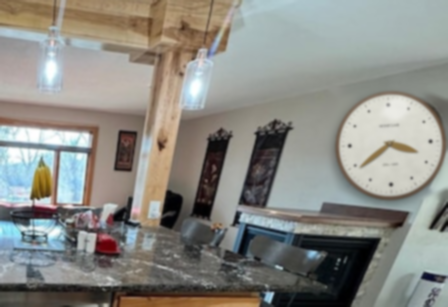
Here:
3 h 39 min
